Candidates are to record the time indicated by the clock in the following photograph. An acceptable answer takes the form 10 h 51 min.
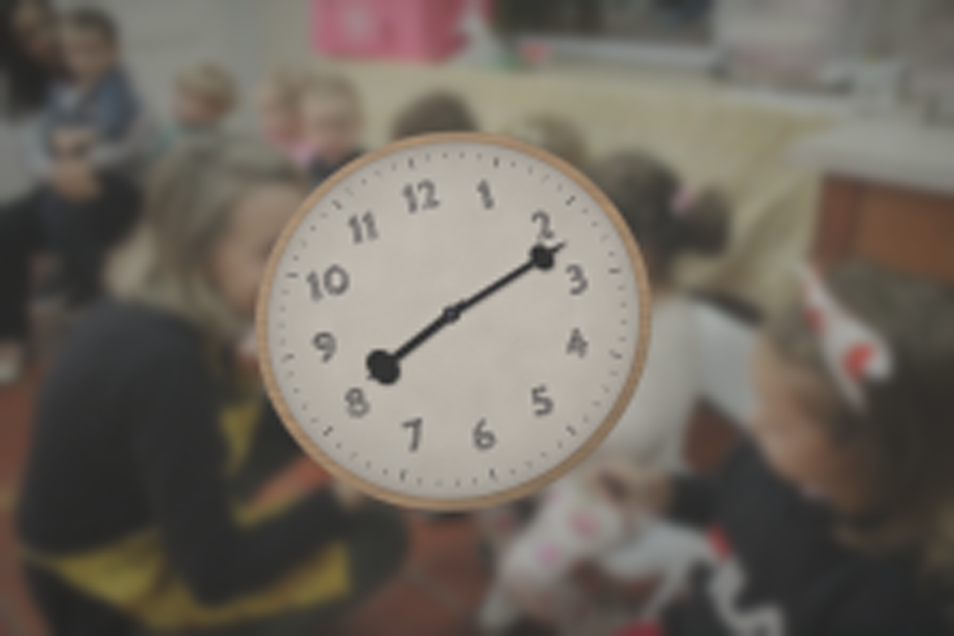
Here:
8 h 12 min
